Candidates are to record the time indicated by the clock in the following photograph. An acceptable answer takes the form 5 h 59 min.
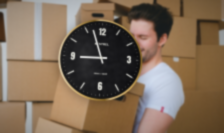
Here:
8 h 57 min
